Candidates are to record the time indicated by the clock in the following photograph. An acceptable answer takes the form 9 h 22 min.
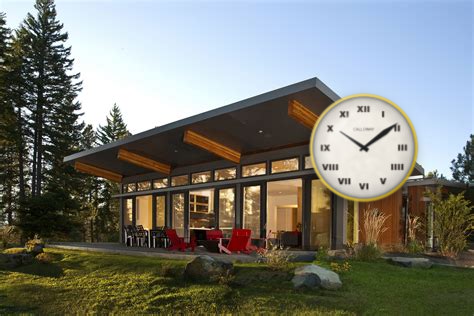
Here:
10 h 09 min
